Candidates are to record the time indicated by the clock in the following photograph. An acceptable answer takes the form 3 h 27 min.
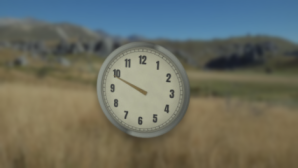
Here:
9 h 49 min
